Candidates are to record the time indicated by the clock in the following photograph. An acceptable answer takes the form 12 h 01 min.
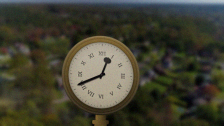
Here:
12 h 41 min
